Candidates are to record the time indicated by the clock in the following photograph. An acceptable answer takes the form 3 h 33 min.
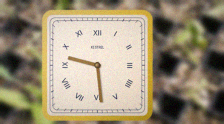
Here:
9 h 29 min
